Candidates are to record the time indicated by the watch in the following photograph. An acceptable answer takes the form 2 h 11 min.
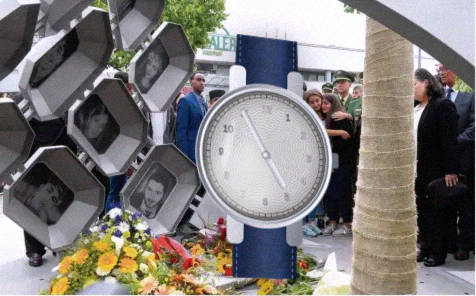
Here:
4 h 55 min
